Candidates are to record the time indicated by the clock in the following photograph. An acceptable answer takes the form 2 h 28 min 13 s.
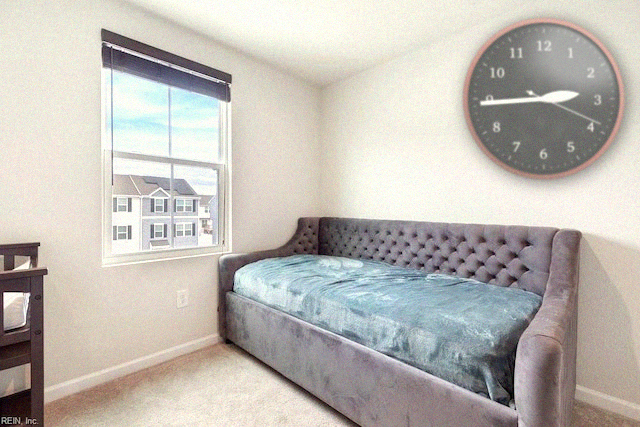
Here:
2 h 44 min 19 s
